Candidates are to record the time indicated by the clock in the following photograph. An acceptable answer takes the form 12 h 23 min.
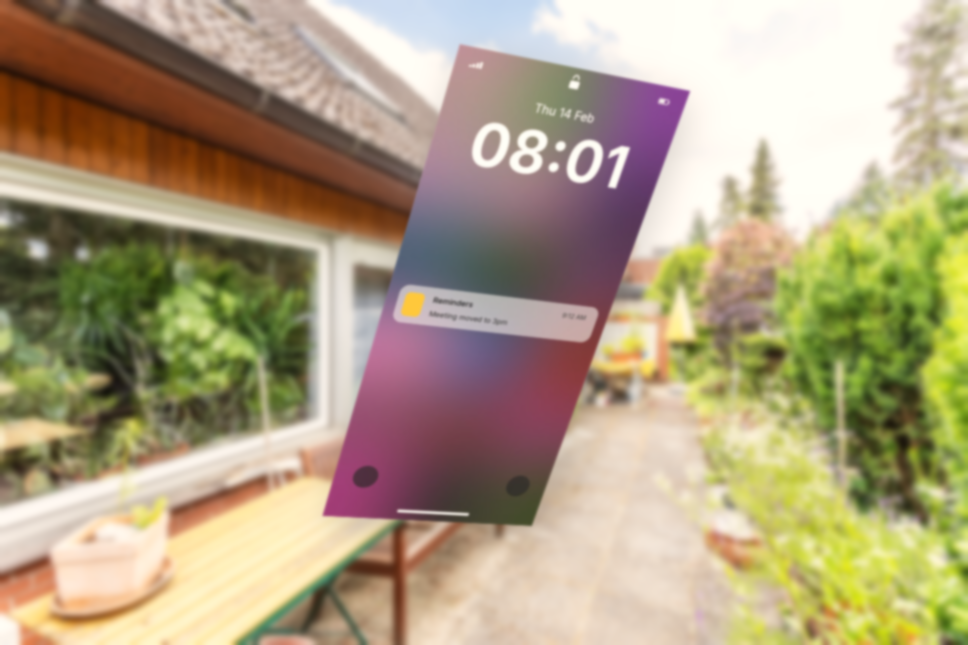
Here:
8 h 01 min
